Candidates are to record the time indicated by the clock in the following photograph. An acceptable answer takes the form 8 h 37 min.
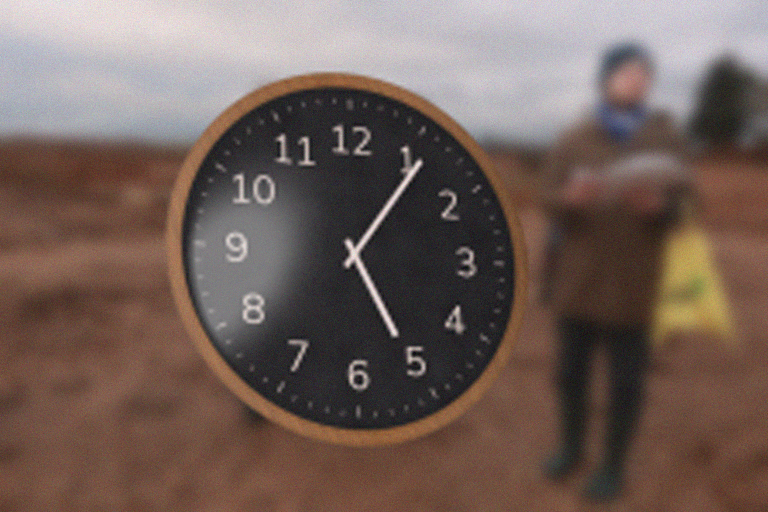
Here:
5 h 06 min
